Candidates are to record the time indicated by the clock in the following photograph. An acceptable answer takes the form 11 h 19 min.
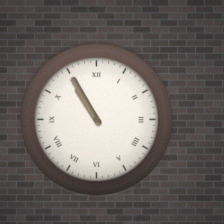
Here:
10 h 55 min
